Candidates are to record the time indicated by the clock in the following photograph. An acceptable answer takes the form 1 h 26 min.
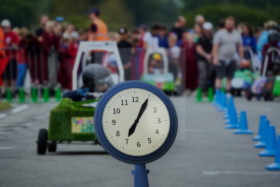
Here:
7 h 05 min
